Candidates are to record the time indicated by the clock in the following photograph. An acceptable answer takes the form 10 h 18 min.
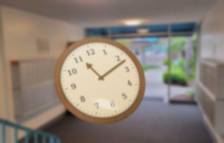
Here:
11 h 12 min
